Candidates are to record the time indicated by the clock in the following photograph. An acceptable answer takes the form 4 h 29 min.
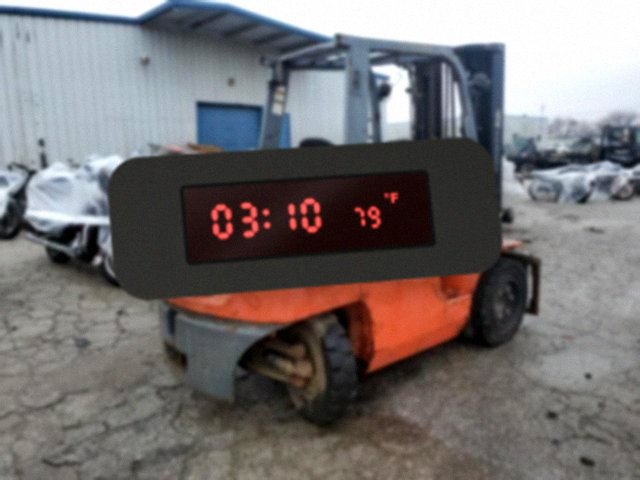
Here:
3 h 10 min
